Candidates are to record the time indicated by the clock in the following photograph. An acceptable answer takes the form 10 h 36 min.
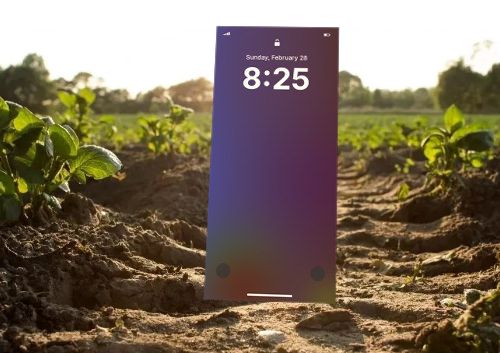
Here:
8 h 25 min
